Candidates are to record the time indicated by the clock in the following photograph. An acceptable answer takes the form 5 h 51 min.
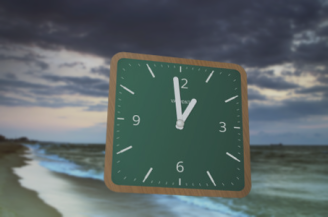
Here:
12 h 59 min
